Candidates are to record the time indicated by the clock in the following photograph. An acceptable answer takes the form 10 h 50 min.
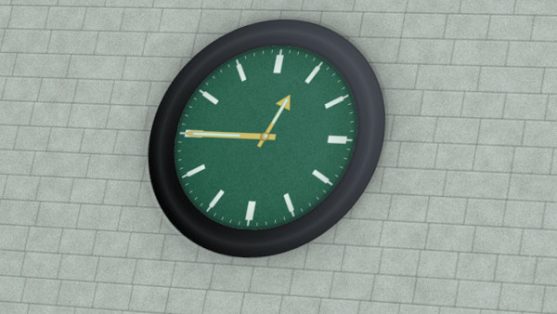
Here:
12 h 45 min
